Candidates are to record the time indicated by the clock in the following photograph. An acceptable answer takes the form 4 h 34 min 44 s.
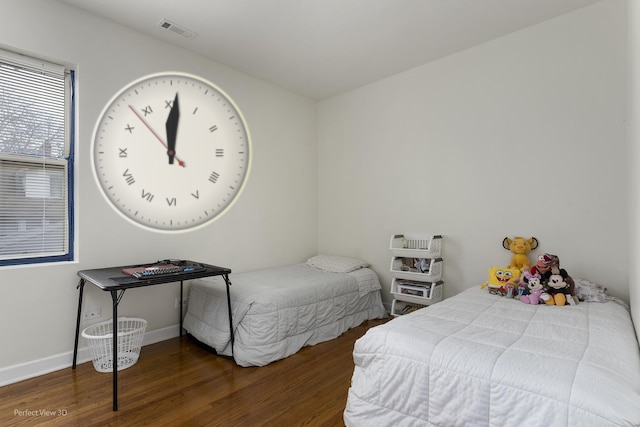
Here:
12 h 00 min 53 s
